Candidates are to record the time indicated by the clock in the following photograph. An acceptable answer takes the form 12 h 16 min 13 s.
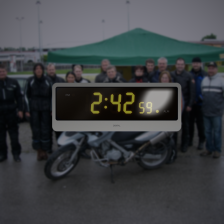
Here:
2 h 42 min 59 s
